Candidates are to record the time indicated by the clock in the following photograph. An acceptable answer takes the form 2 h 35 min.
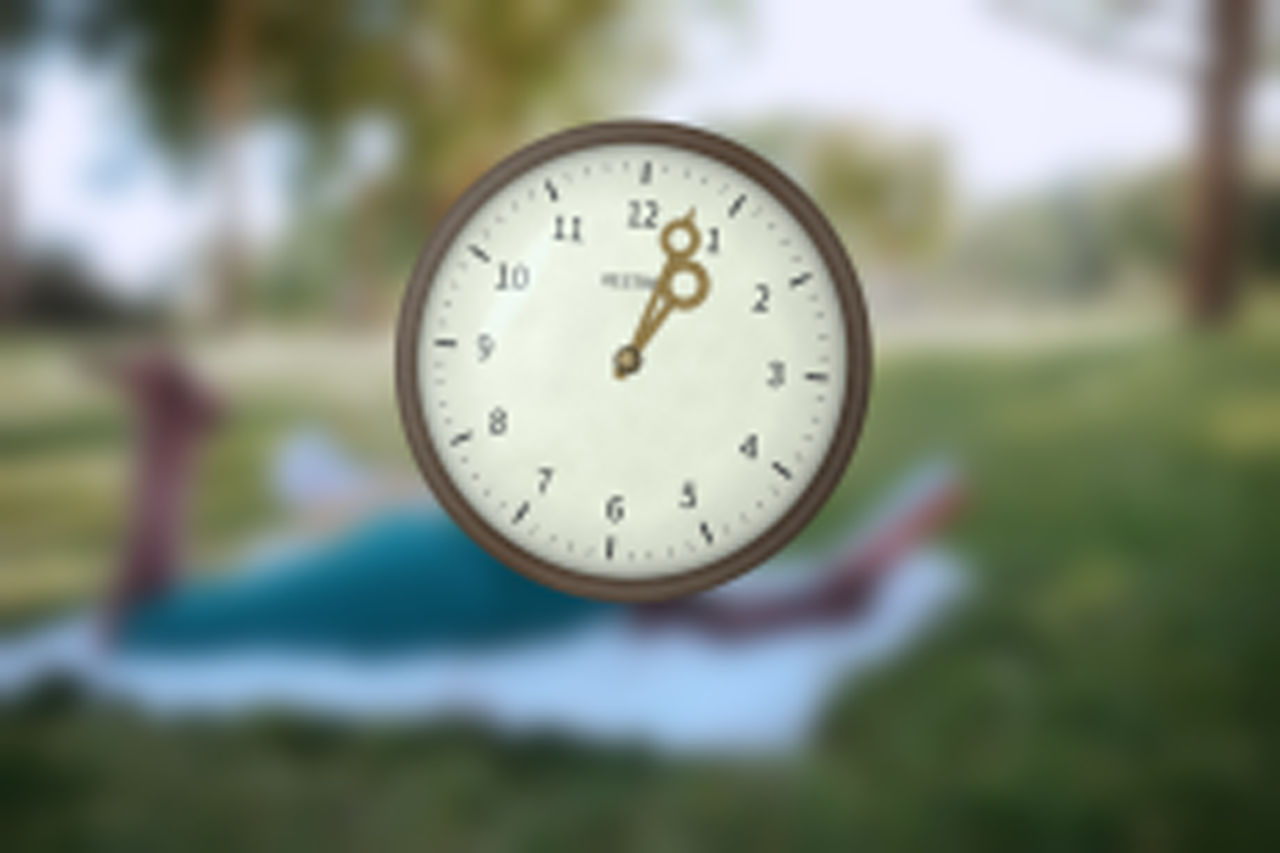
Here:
1 h 03 min
